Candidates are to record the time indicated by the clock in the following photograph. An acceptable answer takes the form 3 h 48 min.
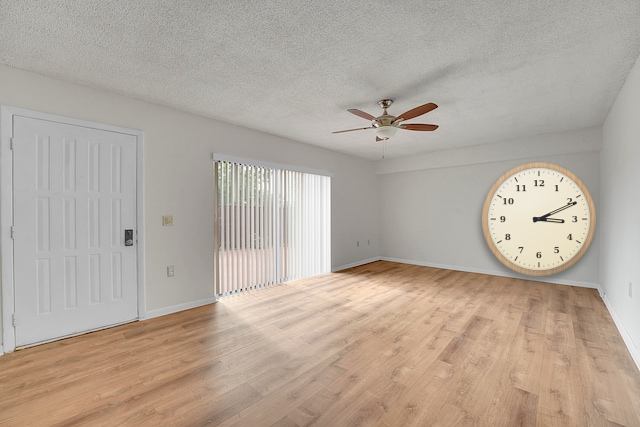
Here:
3 h 11 min
